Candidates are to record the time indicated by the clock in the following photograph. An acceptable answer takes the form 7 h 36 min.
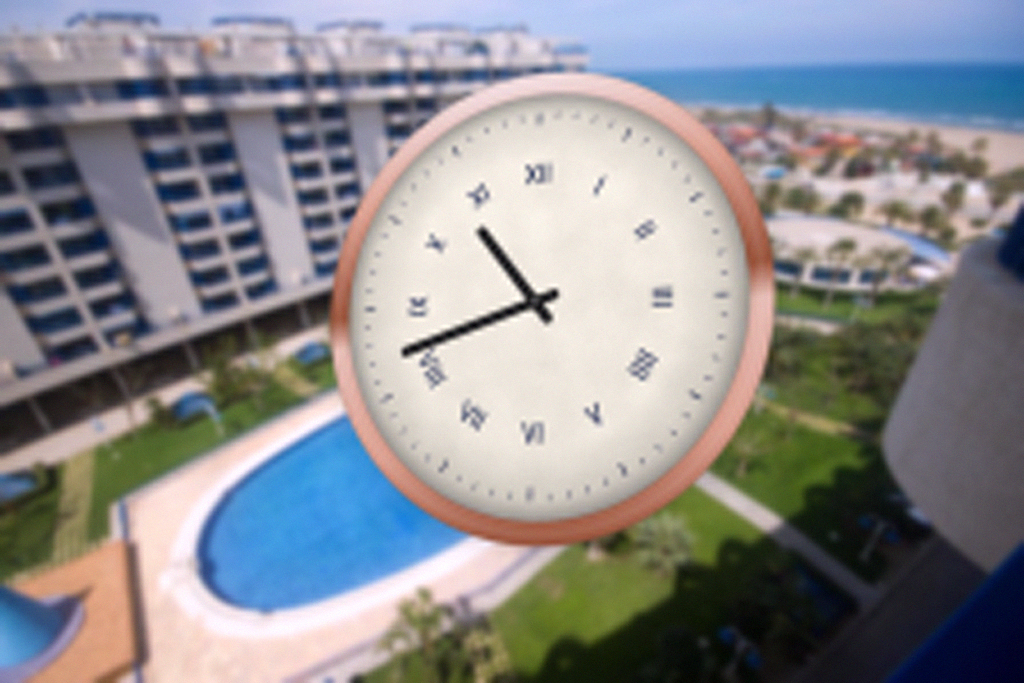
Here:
10 h 42 min
